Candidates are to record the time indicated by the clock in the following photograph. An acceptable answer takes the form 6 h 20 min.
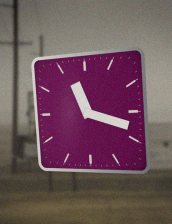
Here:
11 h 18 min
